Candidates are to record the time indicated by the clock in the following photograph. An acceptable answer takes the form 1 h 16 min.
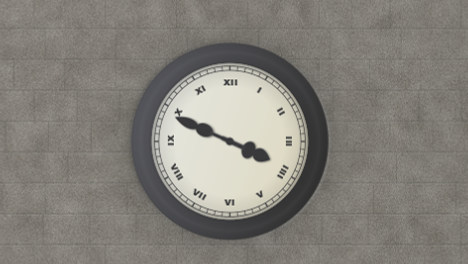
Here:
3 h 49 min
